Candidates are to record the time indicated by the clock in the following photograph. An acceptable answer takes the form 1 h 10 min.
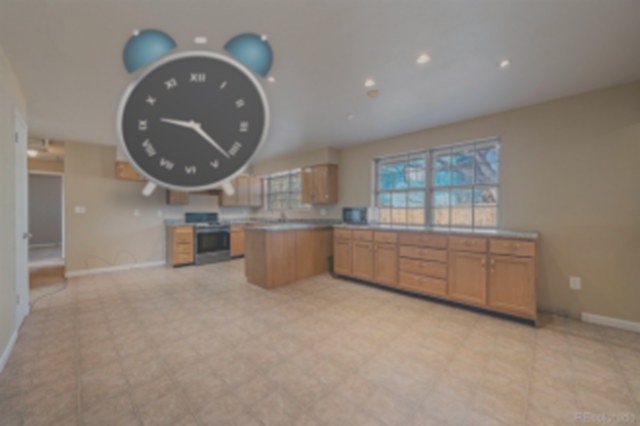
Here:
9 h 22 min
